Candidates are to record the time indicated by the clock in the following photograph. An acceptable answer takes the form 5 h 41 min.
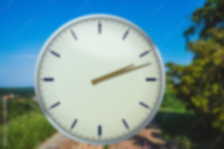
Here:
2 h 12 min
